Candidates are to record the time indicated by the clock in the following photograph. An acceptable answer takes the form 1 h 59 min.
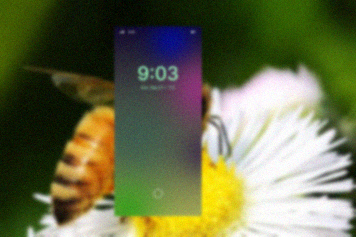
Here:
9 h 03 min
